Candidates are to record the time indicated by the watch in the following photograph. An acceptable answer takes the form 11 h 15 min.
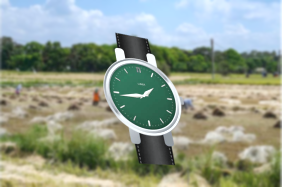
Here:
1 h 44 min
